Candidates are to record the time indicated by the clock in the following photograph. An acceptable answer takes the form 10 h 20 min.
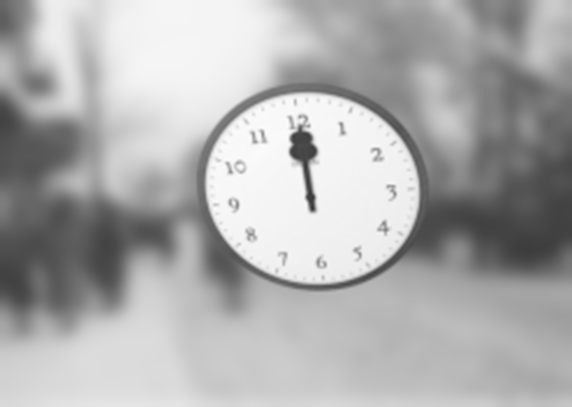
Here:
12 h 00 min
